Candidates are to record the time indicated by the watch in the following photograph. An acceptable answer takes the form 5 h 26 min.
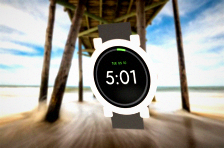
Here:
5 h 01 min
